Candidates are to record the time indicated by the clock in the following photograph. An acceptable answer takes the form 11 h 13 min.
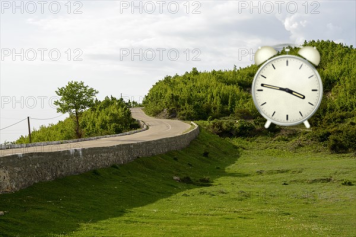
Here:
3 h 47 min
